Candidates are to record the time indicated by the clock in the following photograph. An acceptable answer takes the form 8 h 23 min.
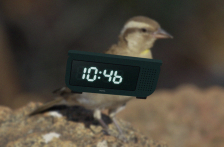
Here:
10 h 46 min
